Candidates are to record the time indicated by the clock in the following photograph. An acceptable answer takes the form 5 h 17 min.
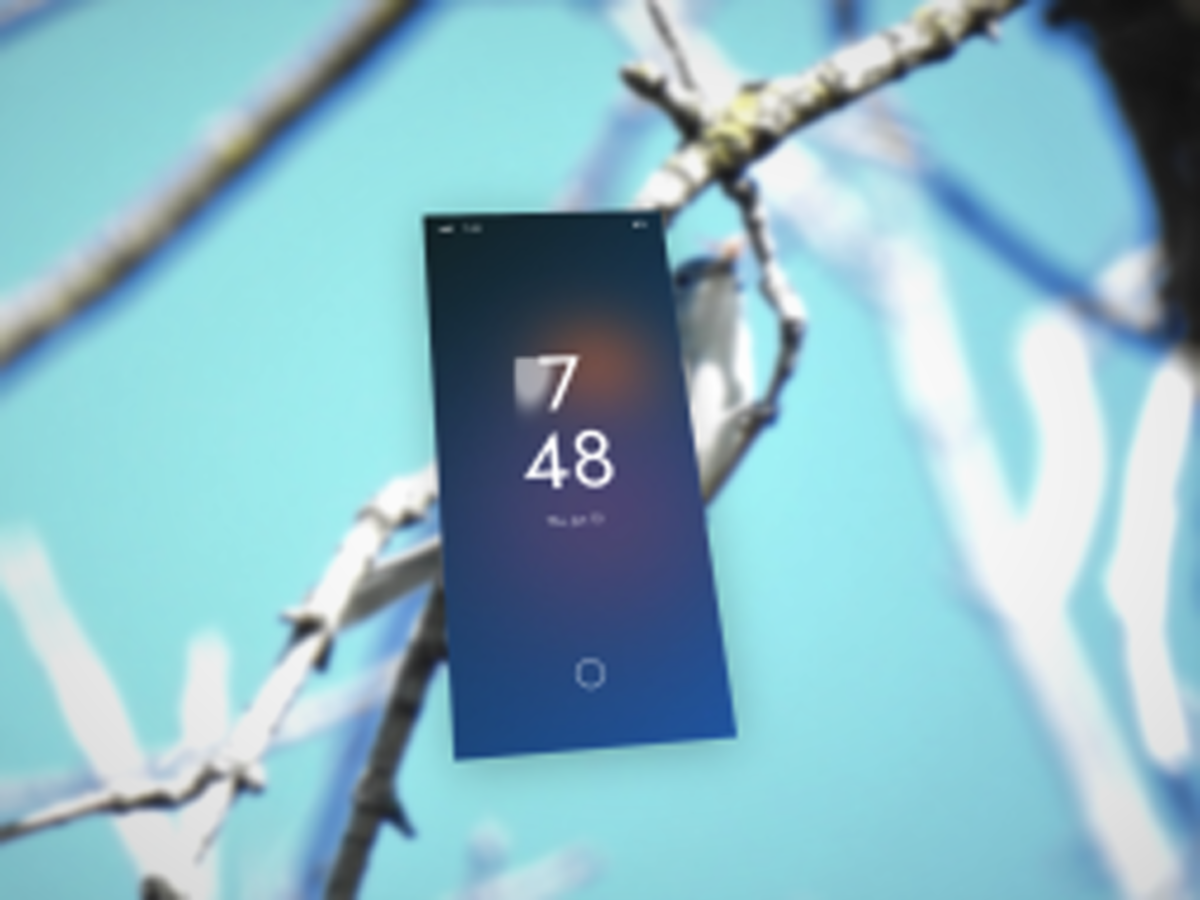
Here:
7 h 48 min
